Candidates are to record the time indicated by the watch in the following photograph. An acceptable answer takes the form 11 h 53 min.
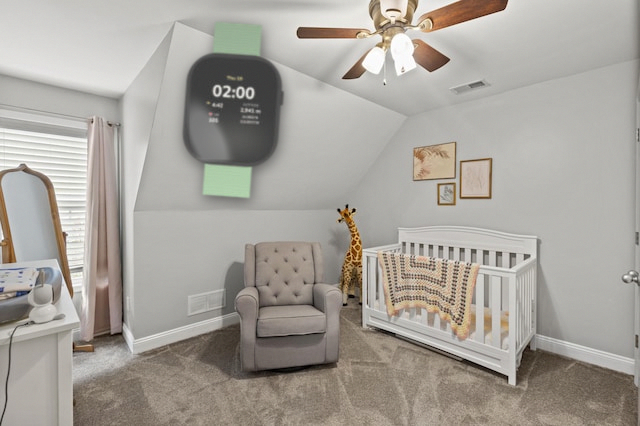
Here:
2 h 00 min
